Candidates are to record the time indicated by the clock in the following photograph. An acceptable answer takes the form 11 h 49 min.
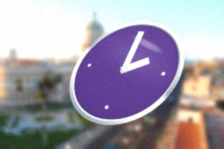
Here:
2 h 00 min
